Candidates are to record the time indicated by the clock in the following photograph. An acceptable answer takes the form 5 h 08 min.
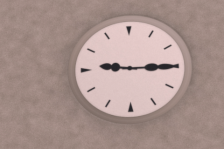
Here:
9 h 15 min
